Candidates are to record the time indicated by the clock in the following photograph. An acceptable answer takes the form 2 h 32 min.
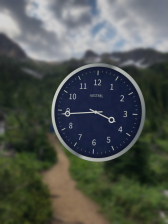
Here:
3 h 44 min
